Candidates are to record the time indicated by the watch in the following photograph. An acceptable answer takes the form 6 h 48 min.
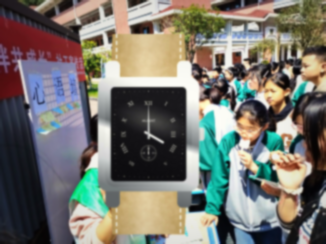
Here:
4 h 00 min
